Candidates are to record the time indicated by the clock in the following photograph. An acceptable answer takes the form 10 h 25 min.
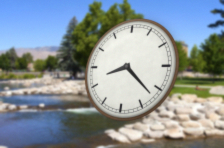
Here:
8 h 22 min
